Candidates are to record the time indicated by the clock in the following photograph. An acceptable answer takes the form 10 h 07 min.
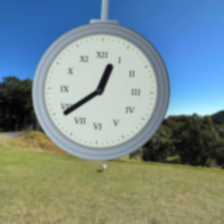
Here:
12 h 39 min
